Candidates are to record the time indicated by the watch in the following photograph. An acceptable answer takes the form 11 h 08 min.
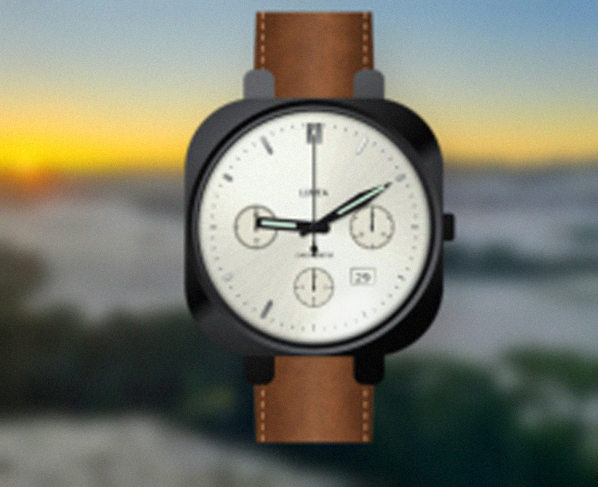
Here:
9 h 10 min
